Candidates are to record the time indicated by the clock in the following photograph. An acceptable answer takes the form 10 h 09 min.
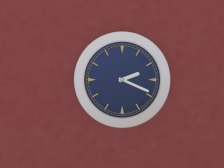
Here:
2 h 19 min
